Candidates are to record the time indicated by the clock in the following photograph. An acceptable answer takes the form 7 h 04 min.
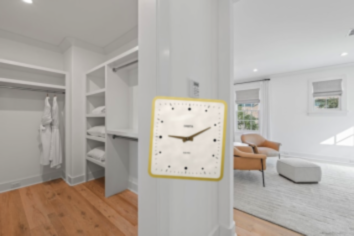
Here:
9 h 10 min
